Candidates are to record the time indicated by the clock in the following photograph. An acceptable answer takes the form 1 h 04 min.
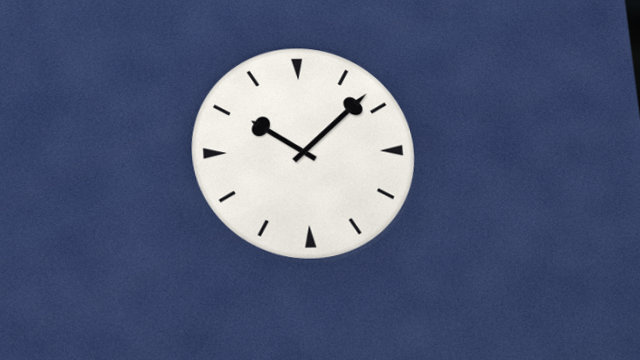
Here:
10 h 08 min
